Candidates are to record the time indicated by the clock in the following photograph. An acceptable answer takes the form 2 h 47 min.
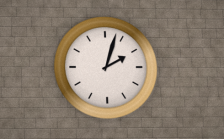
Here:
2 h 03 min
